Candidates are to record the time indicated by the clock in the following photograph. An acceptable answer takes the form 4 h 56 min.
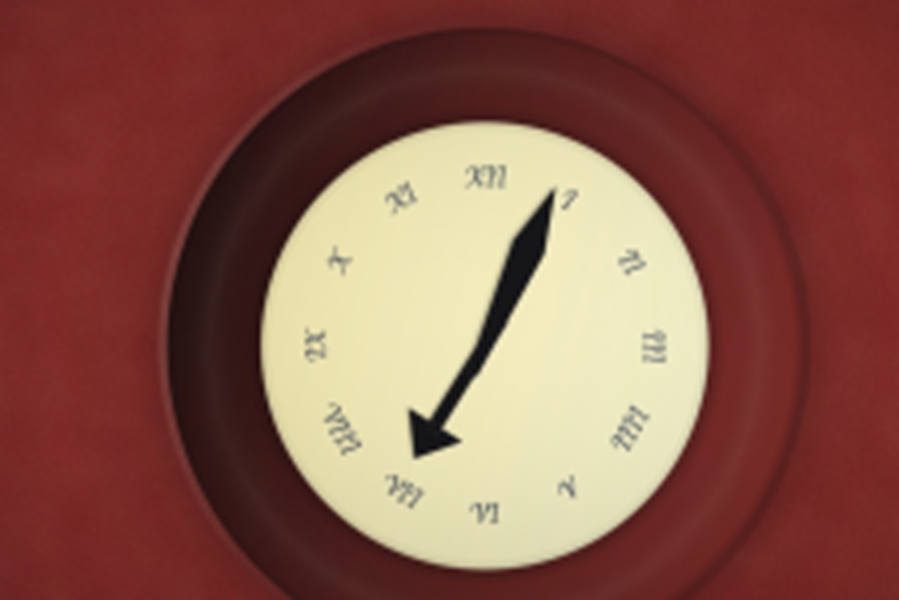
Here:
7 h 04 min
